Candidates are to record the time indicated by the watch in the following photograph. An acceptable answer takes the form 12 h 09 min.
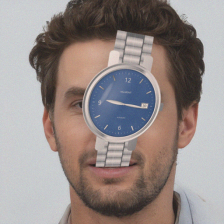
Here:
9 h 16 min
